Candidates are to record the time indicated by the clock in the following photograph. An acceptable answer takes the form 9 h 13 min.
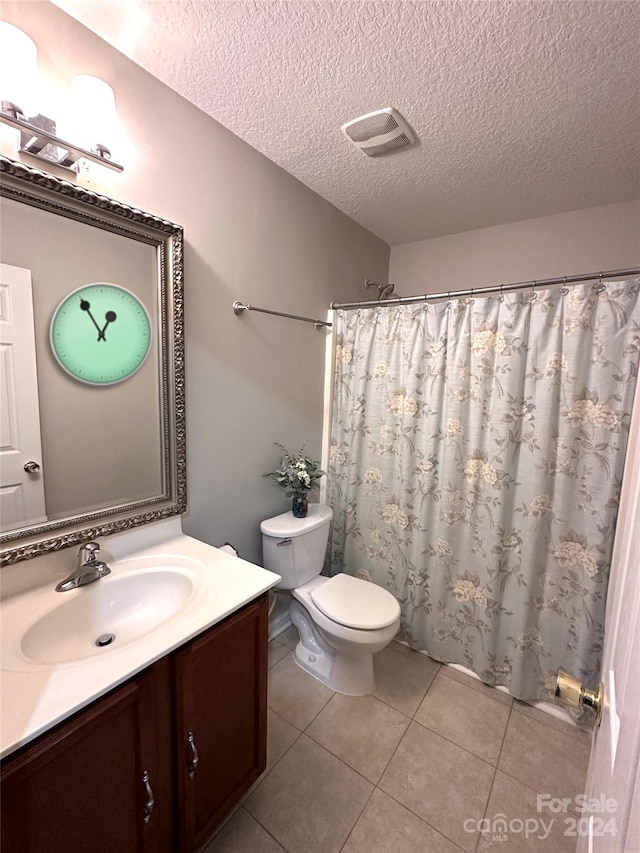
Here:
12 h 55 min
